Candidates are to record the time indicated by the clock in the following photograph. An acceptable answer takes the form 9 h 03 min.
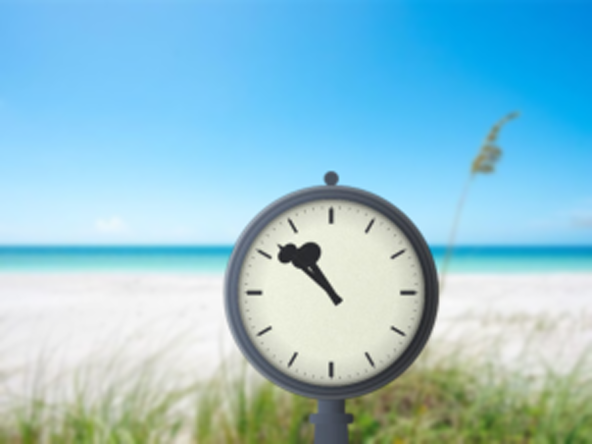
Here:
10 h 52 min
